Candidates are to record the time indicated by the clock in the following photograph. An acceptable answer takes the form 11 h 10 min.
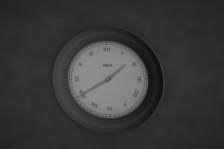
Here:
1 h 40 min
